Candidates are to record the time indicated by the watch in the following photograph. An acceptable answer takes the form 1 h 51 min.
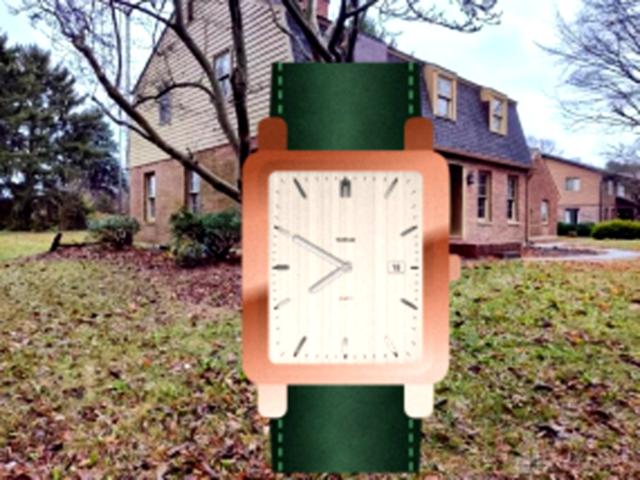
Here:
7 h 50 min
